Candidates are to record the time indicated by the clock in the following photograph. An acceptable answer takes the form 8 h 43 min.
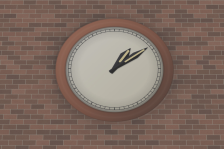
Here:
1 h 09 min
